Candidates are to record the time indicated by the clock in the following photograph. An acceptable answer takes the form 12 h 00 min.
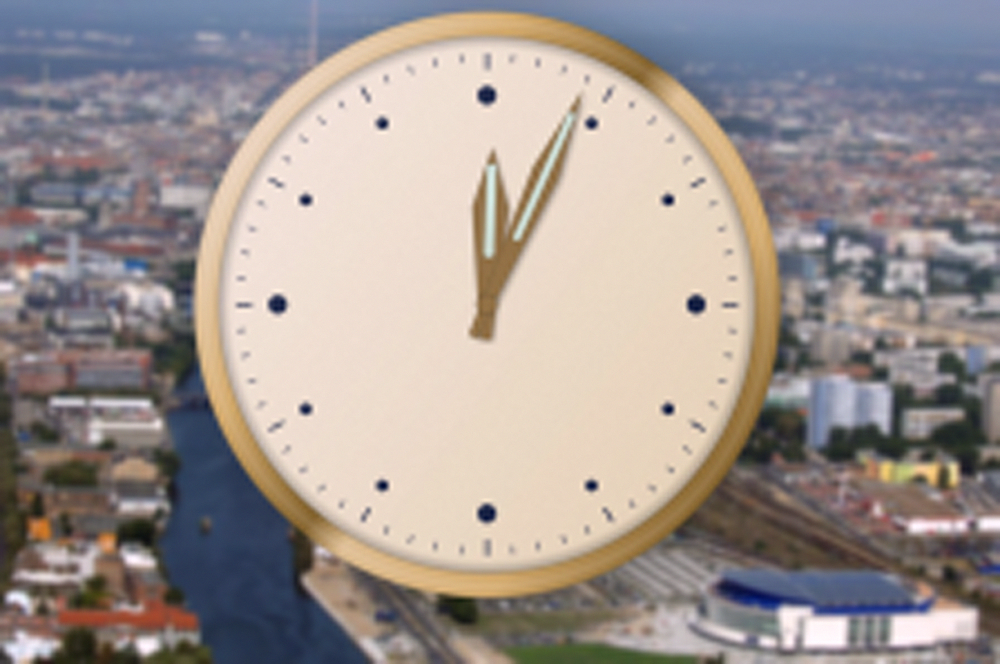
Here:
12 h 04 min
